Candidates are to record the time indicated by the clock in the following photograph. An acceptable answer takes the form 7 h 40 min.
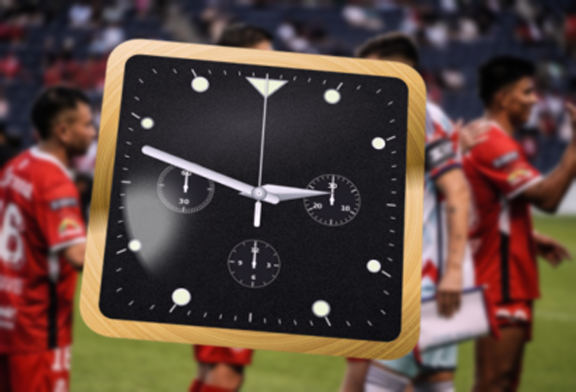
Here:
2 h 48 min
